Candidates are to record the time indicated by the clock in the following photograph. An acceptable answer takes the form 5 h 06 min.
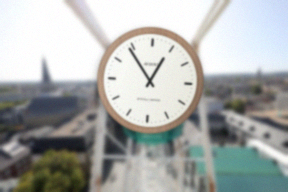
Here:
12 h 54 min
